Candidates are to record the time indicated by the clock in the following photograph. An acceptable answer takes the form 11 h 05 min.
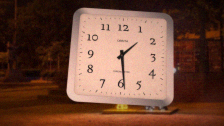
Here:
1 h 29 min
